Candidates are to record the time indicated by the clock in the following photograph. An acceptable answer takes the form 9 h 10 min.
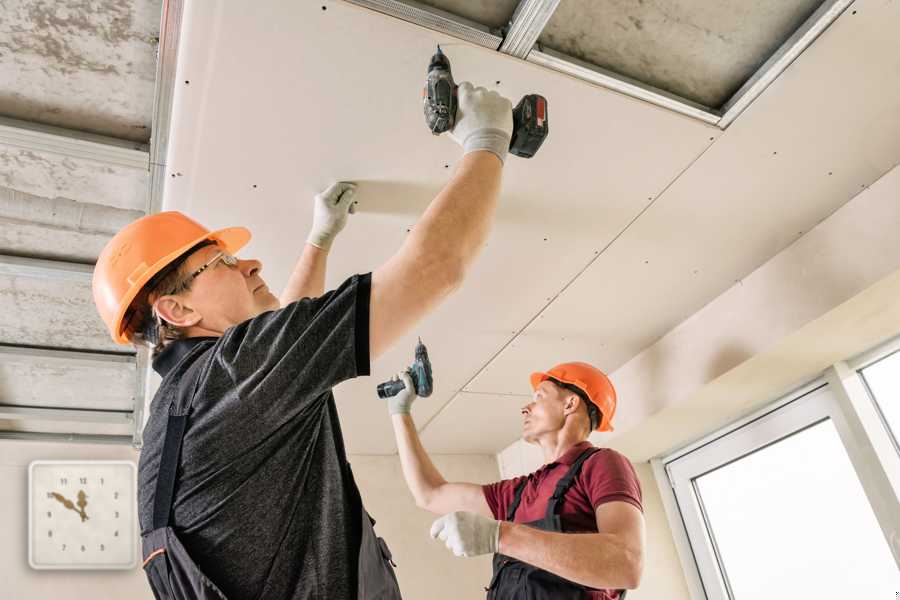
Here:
11 h 51 min
